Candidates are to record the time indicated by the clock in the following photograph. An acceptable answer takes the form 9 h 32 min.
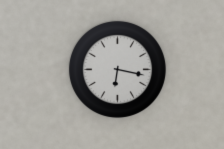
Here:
6 h 17 min
